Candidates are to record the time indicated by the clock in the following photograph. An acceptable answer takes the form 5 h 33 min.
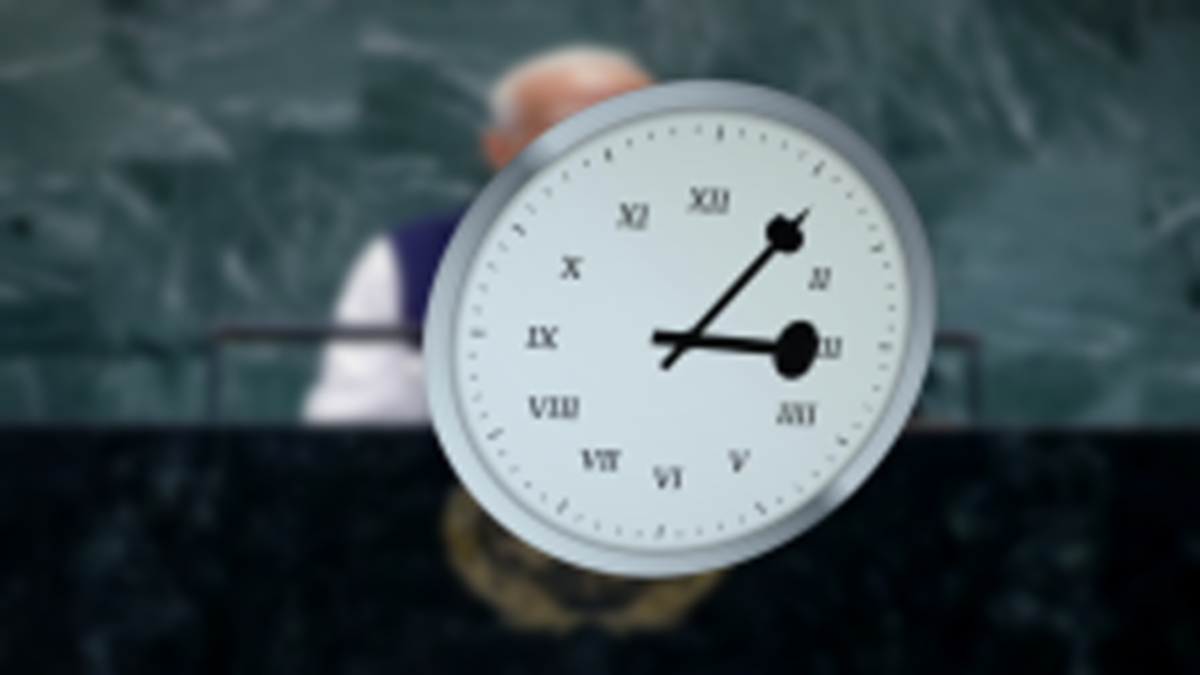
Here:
3 h 06 min
